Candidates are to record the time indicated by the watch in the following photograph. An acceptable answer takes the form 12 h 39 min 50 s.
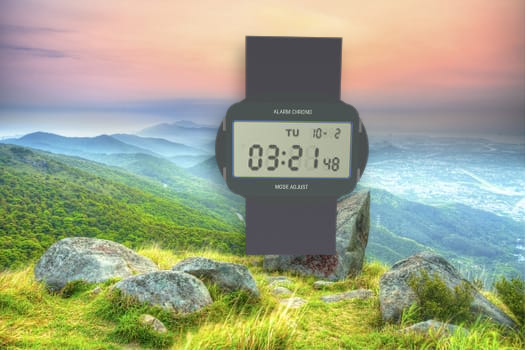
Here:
3 h 21 min 48 s
